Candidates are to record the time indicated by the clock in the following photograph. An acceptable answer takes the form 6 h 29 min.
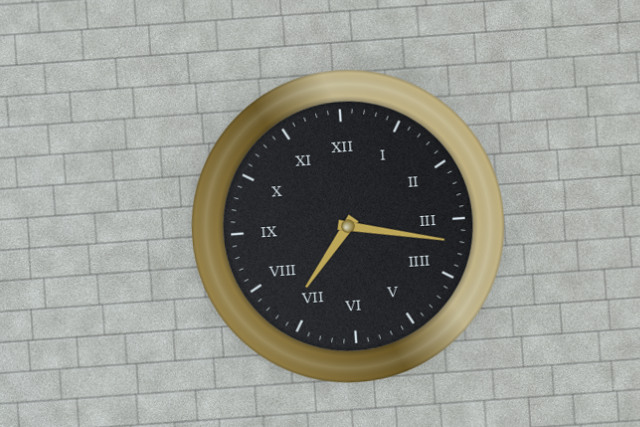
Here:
7 h 17 min
